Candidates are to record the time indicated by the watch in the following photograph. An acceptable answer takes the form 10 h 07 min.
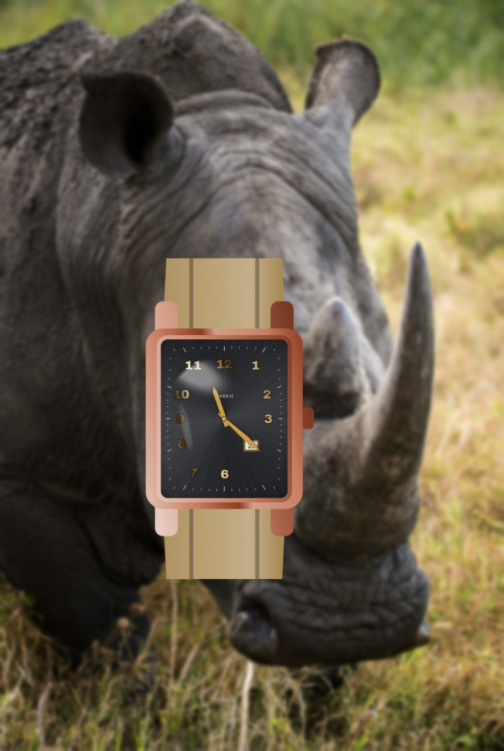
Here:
11 h 22 min
